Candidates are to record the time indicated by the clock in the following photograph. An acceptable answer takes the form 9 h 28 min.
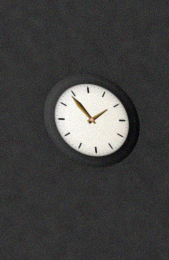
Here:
1 h 54 min
